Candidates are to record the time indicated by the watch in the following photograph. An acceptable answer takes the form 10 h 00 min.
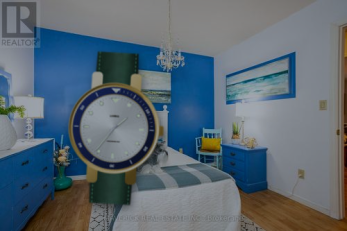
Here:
1 h 36 min
